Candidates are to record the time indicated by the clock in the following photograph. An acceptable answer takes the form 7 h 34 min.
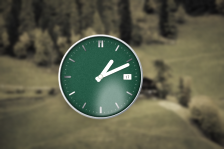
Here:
1 h 11 min
